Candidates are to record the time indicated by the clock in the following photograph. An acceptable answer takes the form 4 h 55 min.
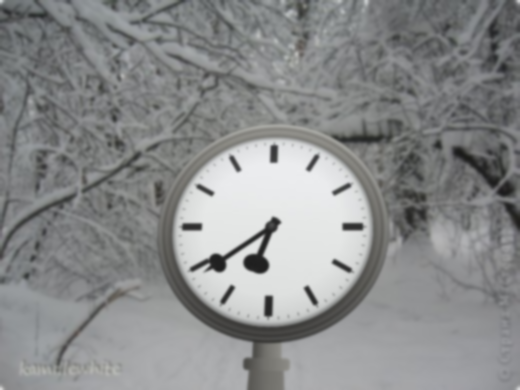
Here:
6 h 39 min
